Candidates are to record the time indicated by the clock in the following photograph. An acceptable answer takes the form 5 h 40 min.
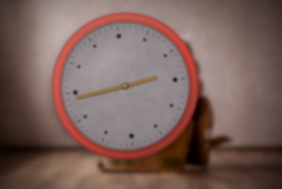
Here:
2 h 44 min
